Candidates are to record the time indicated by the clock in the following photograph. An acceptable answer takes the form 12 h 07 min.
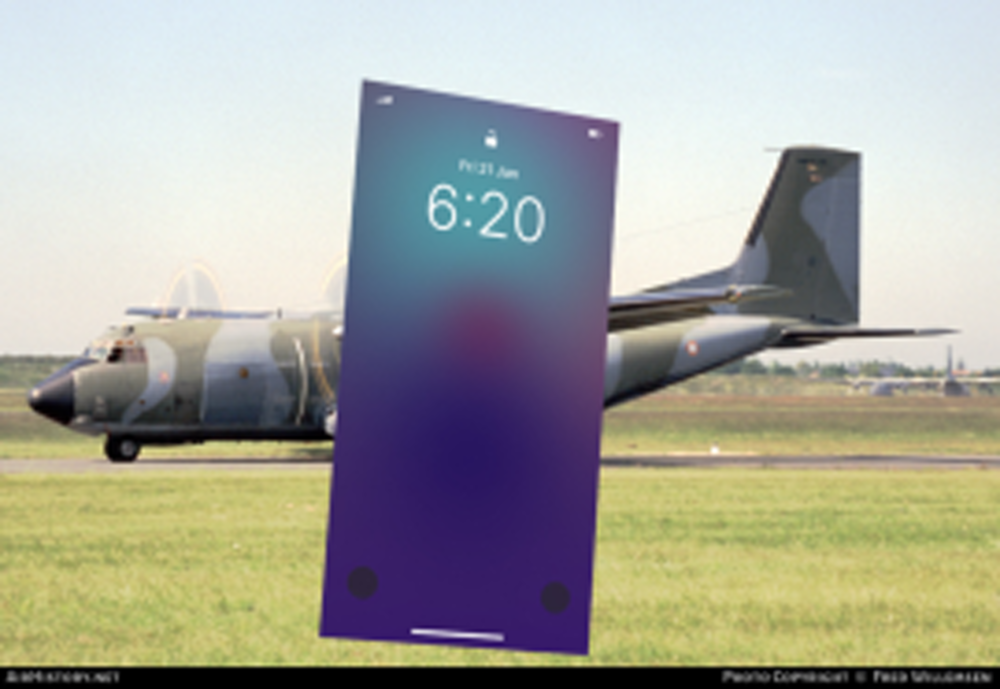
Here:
6 h 20 min
